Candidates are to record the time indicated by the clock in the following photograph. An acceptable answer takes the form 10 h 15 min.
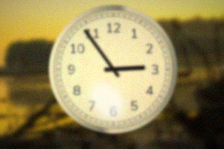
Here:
2 h 54 min
